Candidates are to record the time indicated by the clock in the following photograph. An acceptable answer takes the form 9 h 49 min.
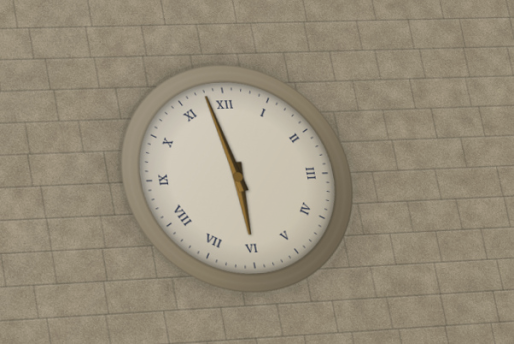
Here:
5 h 58 min
